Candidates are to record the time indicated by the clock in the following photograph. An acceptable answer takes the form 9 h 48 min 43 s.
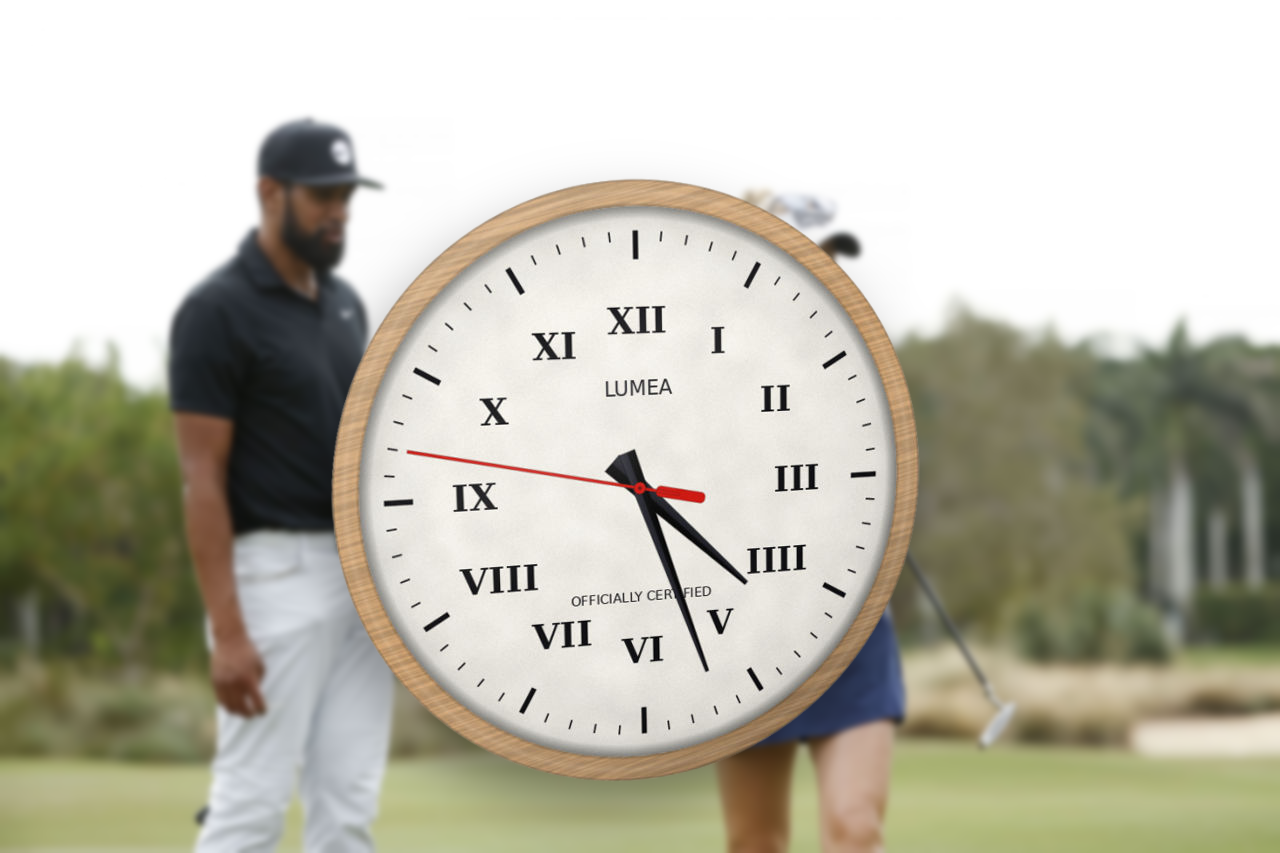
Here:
4 h 26 min 47 s
